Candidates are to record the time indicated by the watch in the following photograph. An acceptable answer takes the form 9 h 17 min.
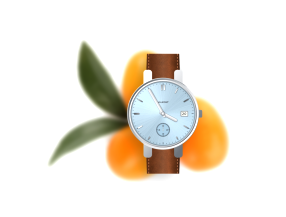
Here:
3 h 55 min
